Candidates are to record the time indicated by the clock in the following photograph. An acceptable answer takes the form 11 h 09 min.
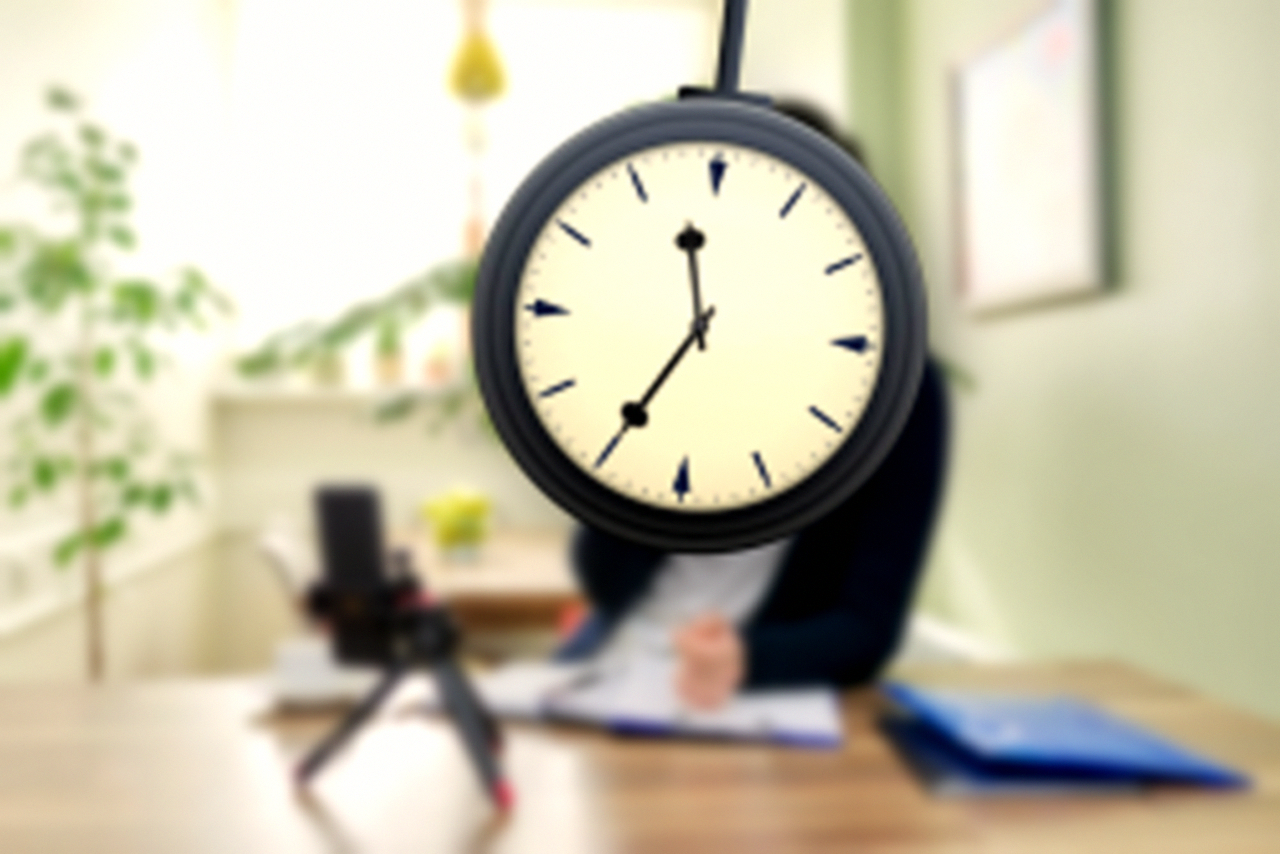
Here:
11 h 35 min
